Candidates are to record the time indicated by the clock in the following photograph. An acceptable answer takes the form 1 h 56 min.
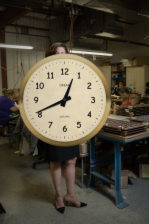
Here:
12 h 41 min
